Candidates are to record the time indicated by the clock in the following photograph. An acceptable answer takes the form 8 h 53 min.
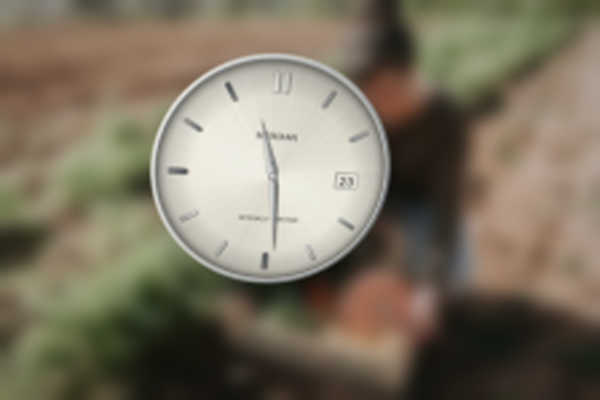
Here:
11 h 29 min
